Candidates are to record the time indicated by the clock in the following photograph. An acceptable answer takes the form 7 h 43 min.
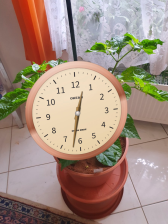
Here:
12 h 32 min
